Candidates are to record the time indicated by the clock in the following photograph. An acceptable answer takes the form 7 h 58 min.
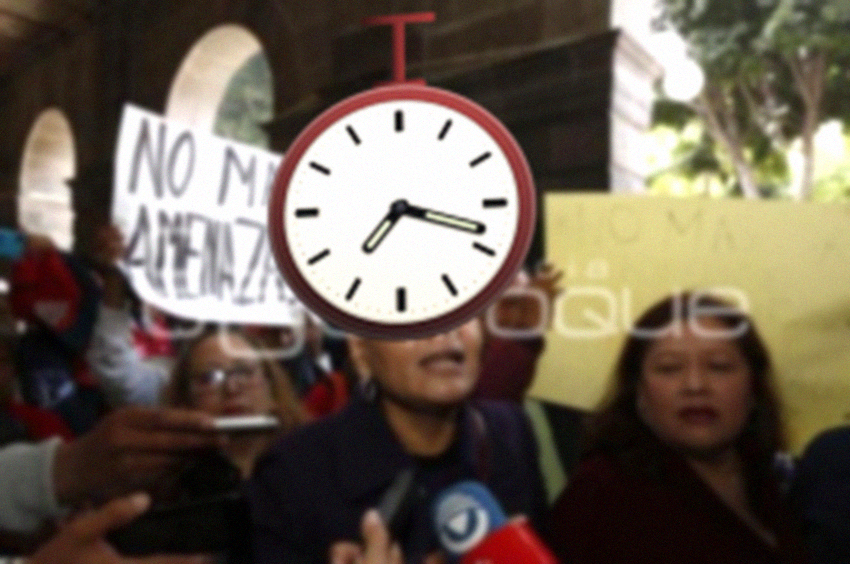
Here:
7 h 18 min
